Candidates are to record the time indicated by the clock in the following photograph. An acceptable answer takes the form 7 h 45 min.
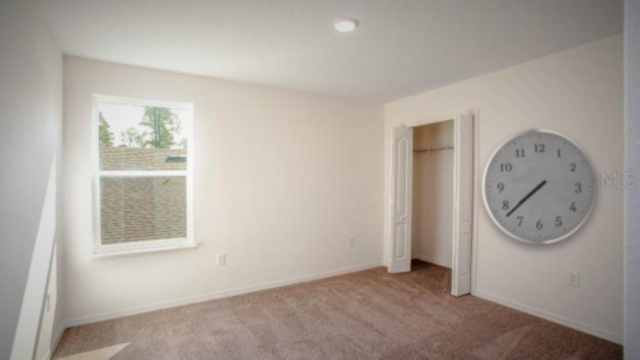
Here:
7 h 38 min
